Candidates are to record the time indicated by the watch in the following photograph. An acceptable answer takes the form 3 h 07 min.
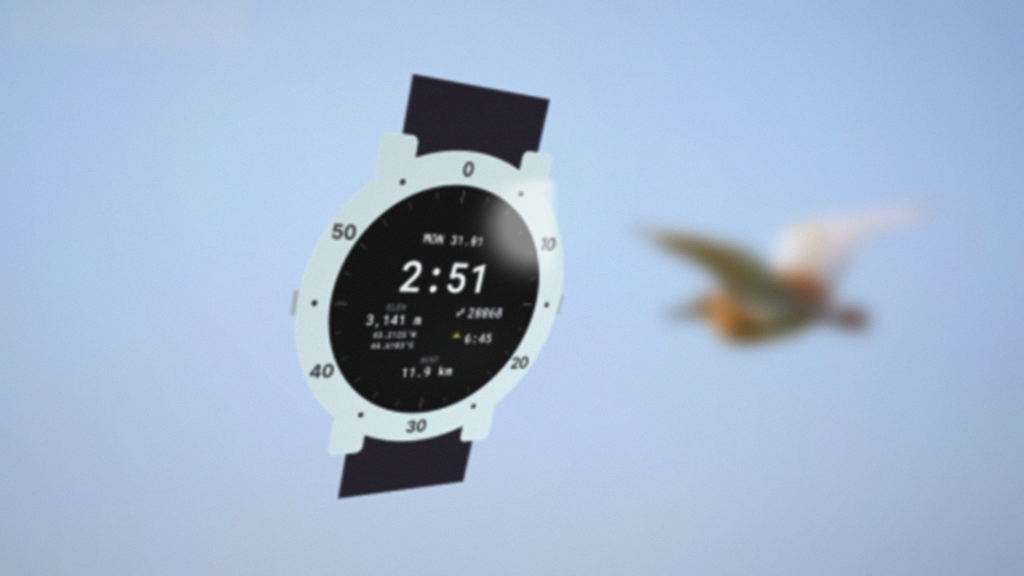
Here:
2 h 51 min
